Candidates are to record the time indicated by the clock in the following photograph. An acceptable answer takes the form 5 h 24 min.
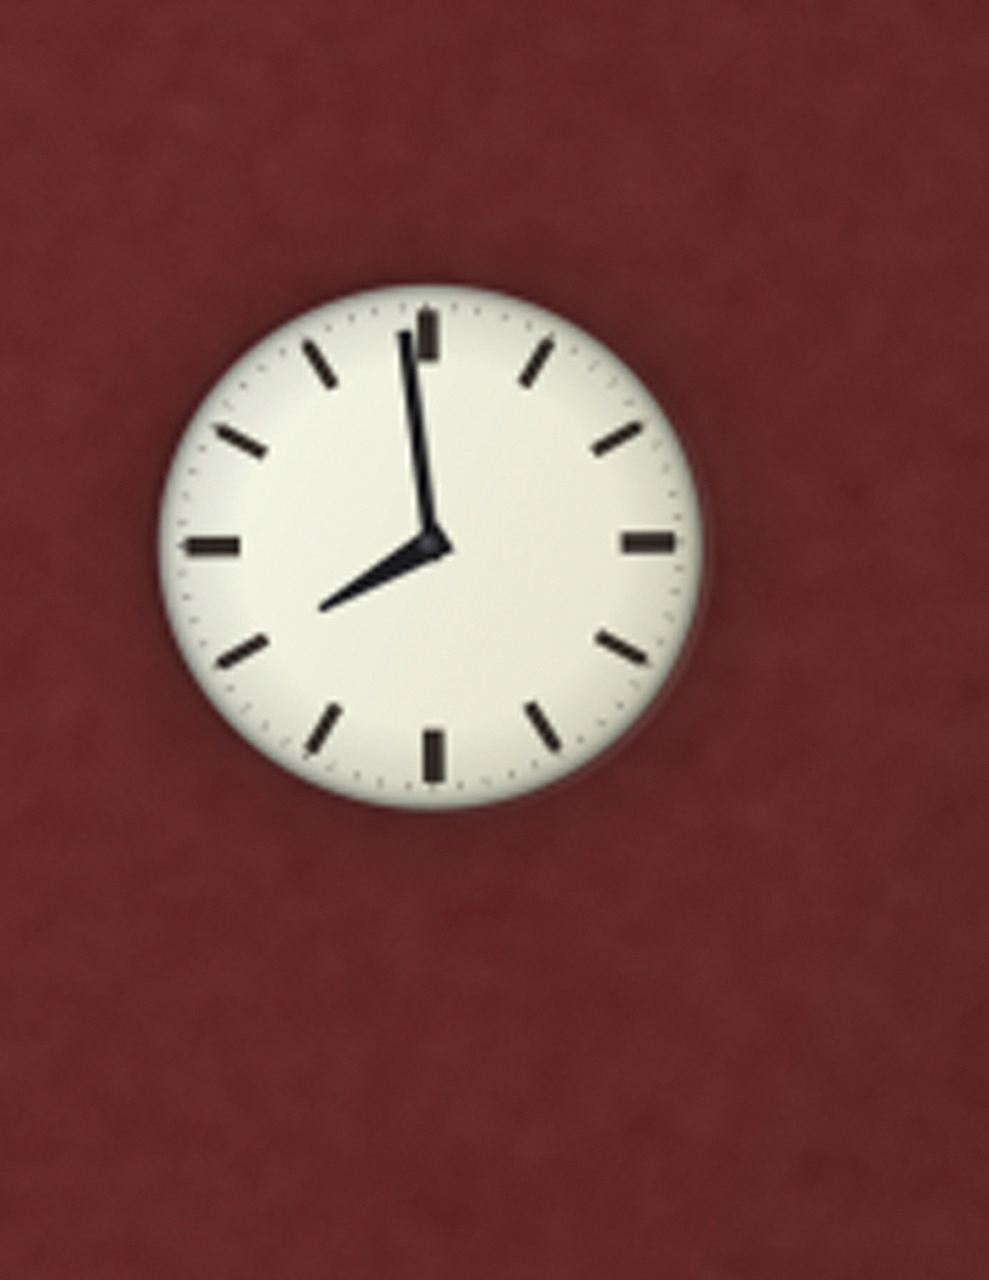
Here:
7 h 59 min
